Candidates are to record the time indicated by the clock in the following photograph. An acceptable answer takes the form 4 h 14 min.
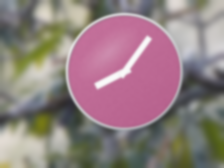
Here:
8 h 06 min
